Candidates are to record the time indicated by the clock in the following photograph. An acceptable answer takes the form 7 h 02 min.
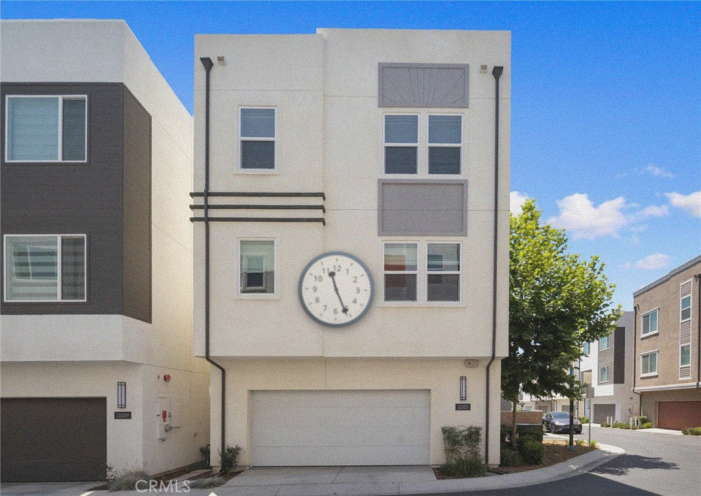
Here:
11 h 26 min
